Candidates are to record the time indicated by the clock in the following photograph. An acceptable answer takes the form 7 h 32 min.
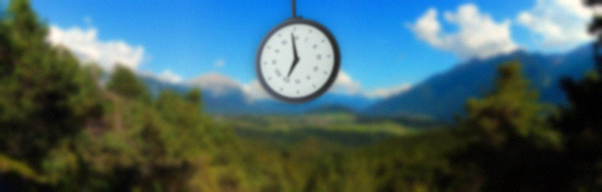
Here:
6 h 59 min
